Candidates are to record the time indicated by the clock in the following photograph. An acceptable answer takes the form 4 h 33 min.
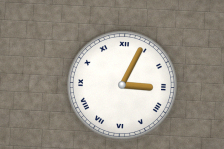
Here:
3 h 04 min
